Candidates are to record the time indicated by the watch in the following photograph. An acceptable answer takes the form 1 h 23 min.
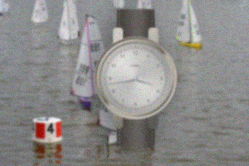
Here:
3 h 43 min
